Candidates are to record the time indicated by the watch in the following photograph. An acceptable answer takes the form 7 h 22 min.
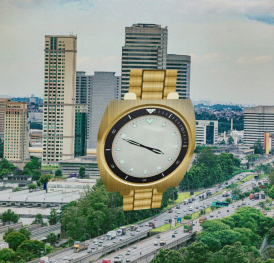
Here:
3 h 49 min
